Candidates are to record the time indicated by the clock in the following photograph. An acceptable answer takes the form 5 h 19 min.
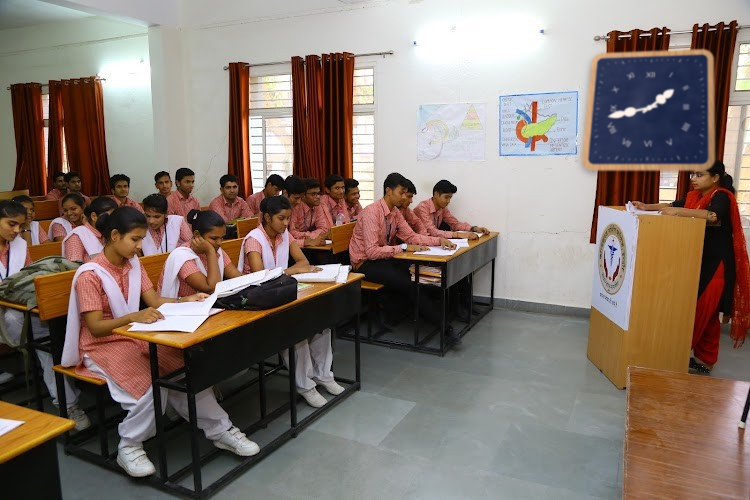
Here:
1 h 43 min
